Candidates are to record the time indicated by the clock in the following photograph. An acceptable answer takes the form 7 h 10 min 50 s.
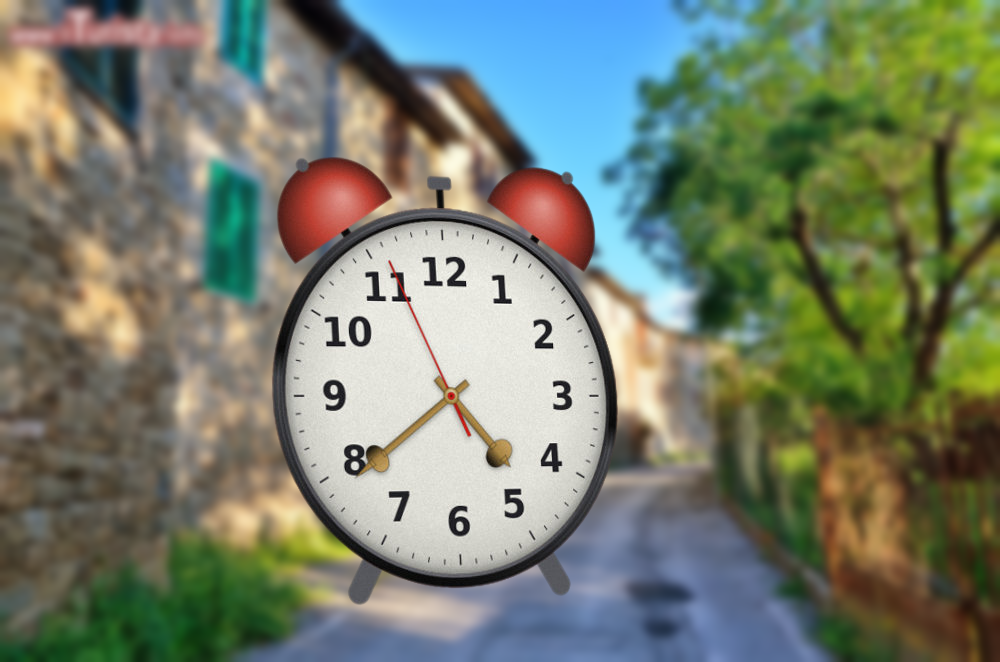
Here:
4 h 38 min 56 s
